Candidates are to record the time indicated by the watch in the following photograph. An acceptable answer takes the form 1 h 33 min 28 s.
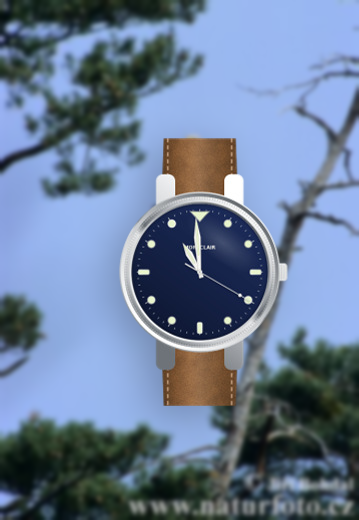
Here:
10 h 59 min 20 s
